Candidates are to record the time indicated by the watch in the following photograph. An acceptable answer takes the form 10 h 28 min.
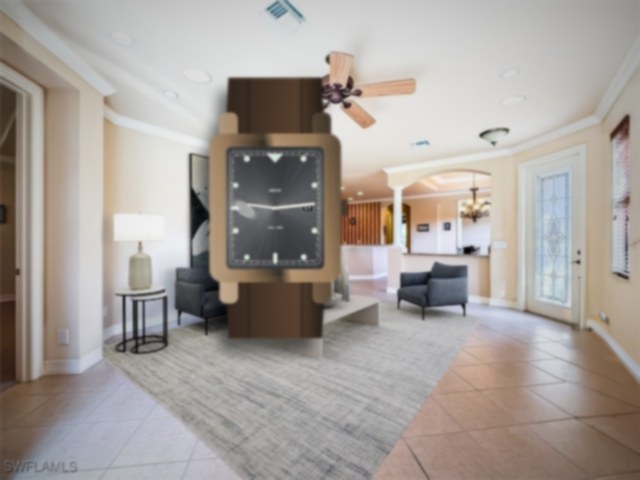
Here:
9 h 14 min
